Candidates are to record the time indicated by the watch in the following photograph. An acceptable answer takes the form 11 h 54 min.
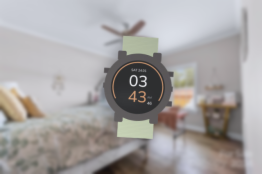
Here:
3 h 43 min
